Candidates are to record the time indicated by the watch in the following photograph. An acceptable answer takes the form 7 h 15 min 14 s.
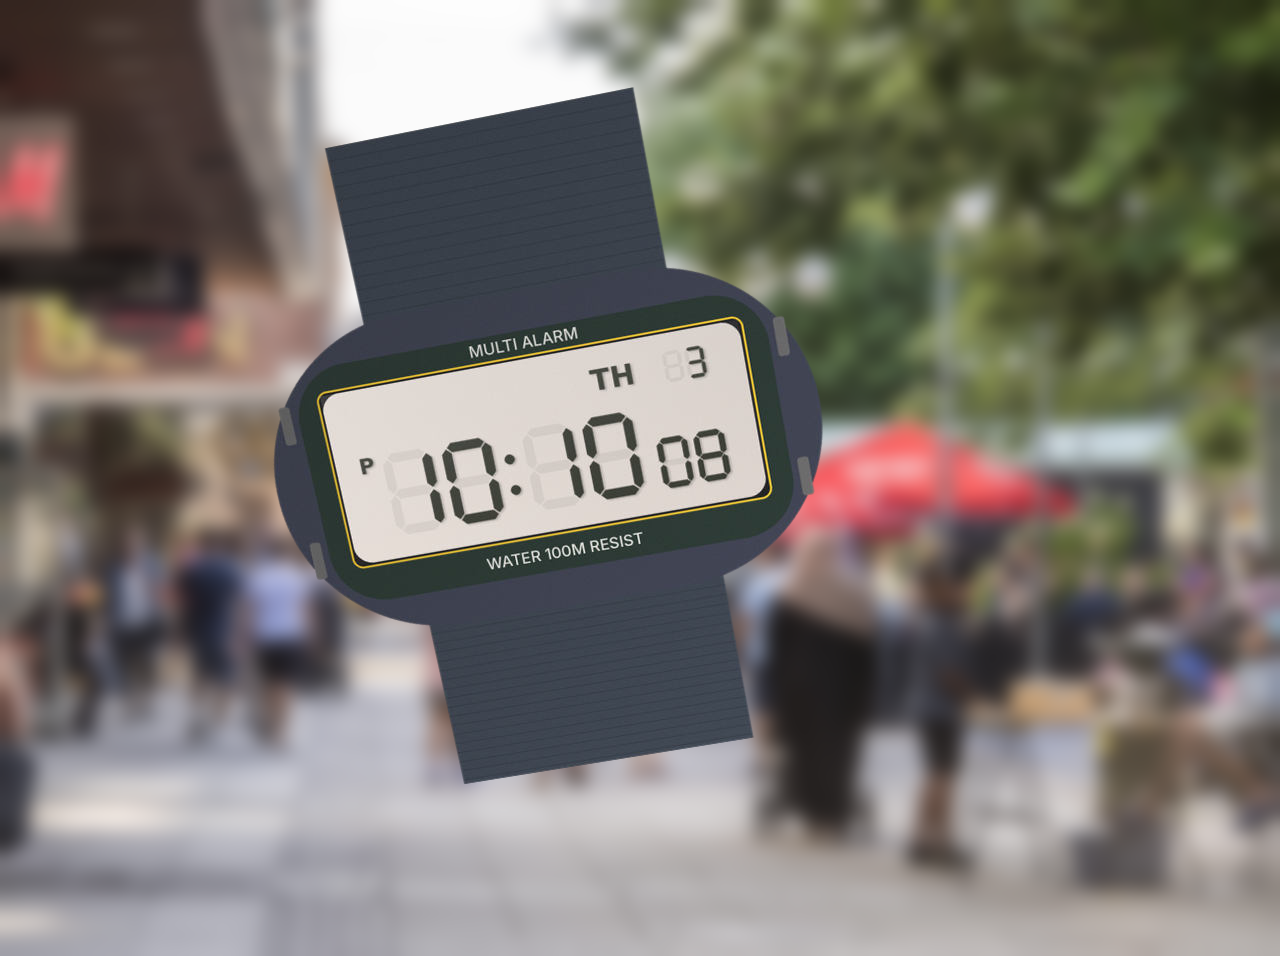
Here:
10 h 10 min 08 s
